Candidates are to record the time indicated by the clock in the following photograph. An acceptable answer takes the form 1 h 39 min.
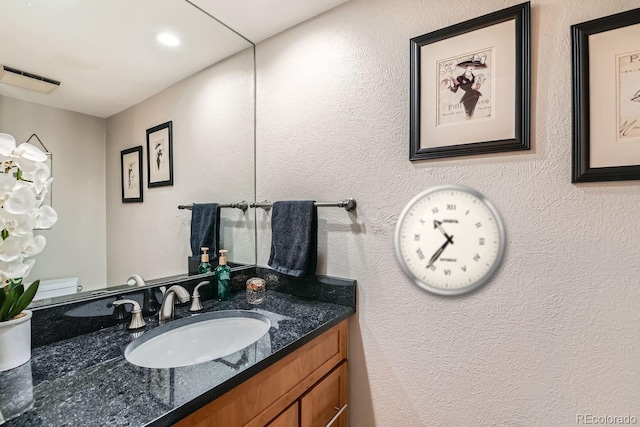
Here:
10 h 36 min
